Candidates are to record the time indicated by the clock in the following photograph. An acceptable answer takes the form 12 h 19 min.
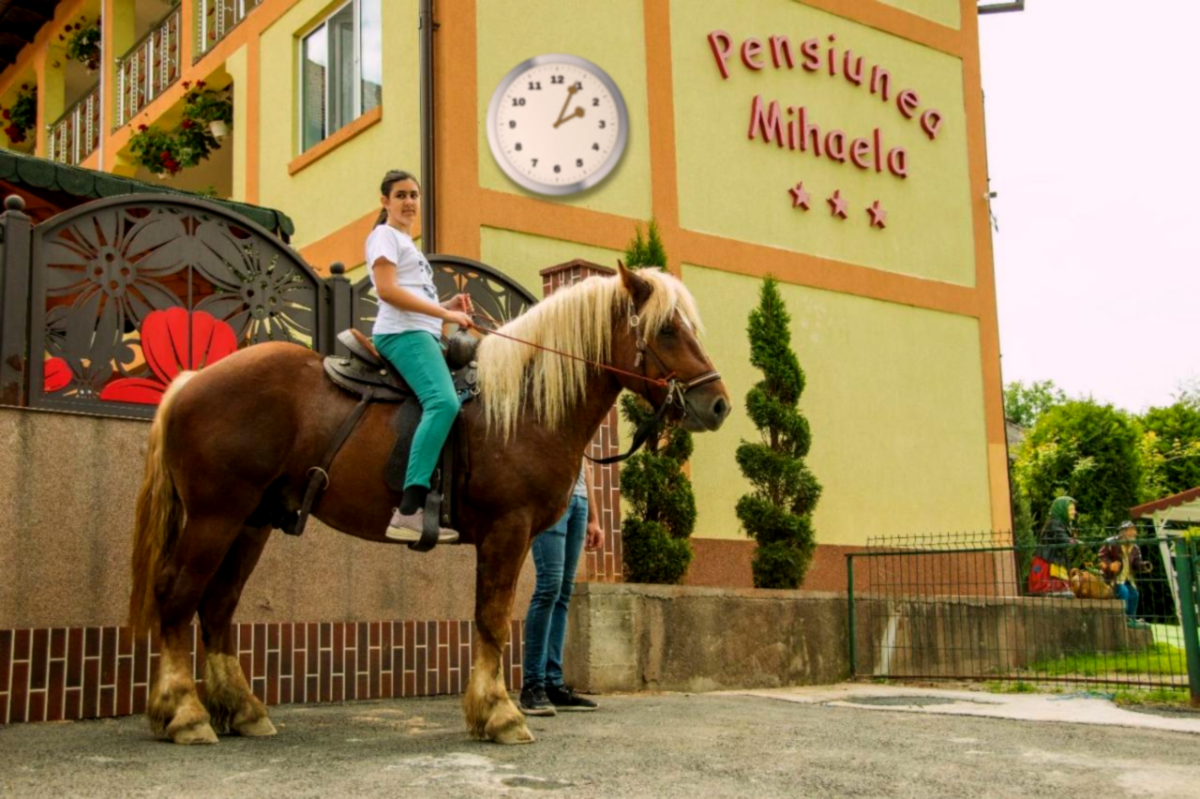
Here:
2 h 04 min
